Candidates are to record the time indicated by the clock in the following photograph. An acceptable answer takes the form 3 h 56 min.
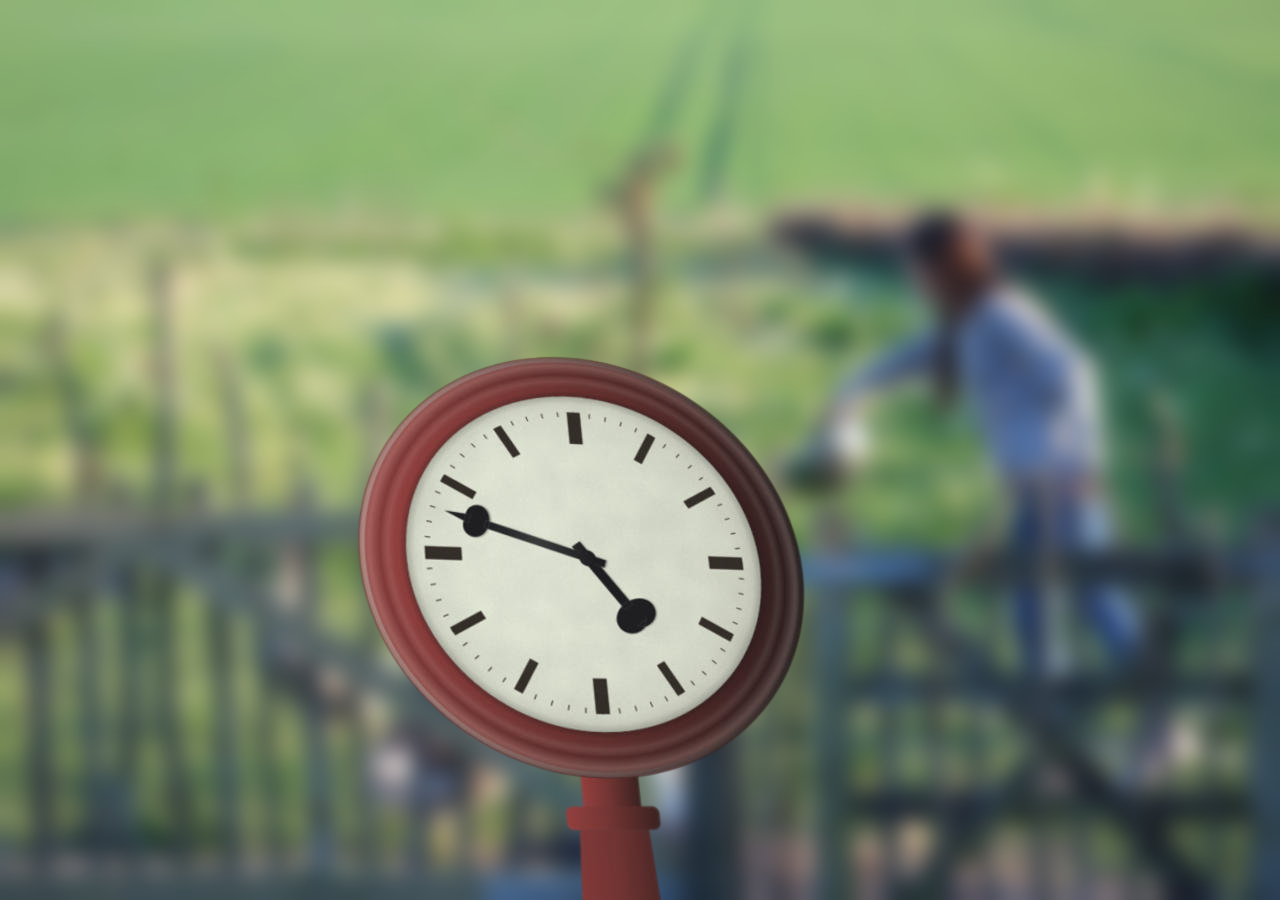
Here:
4 h 48 min
